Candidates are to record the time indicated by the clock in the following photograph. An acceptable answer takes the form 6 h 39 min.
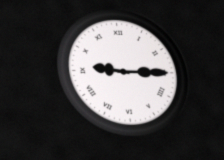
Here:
9 h 15 min
